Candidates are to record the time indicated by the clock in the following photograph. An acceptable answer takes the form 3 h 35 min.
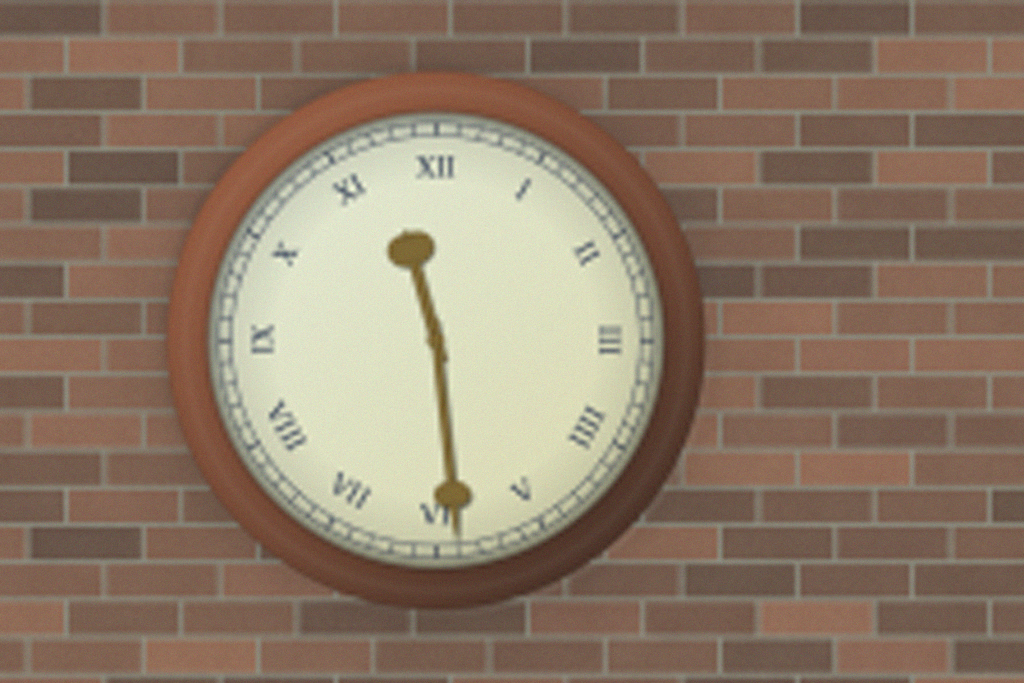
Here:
11 h 29 min
